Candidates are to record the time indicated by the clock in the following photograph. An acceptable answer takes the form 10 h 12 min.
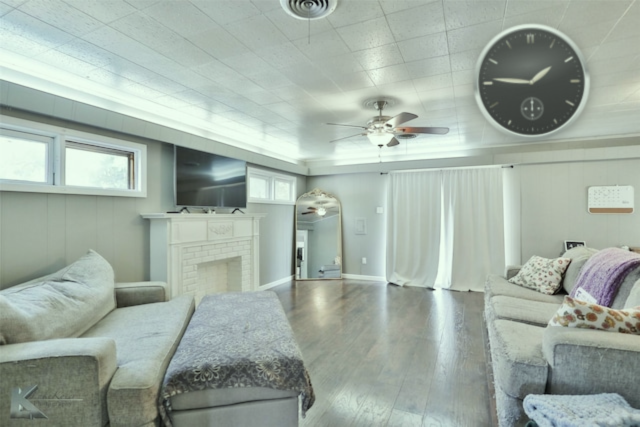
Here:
1 h 46 min
